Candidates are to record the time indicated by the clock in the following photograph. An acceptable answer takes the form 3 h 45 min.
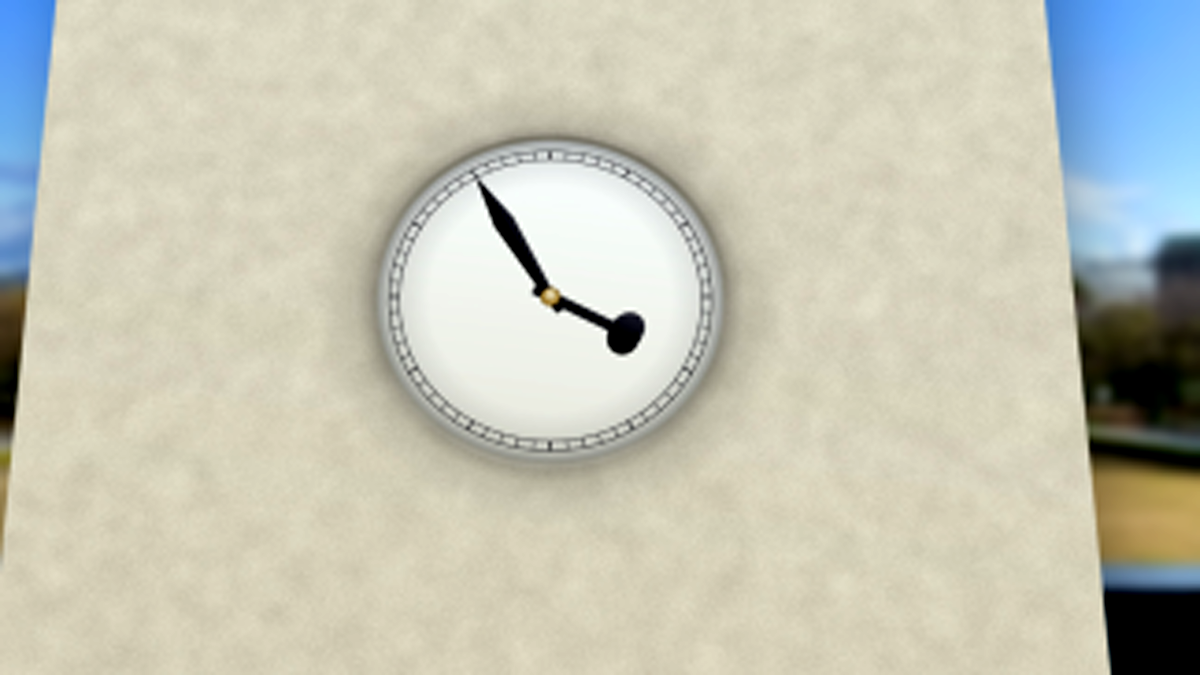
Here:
3 h 55 min
